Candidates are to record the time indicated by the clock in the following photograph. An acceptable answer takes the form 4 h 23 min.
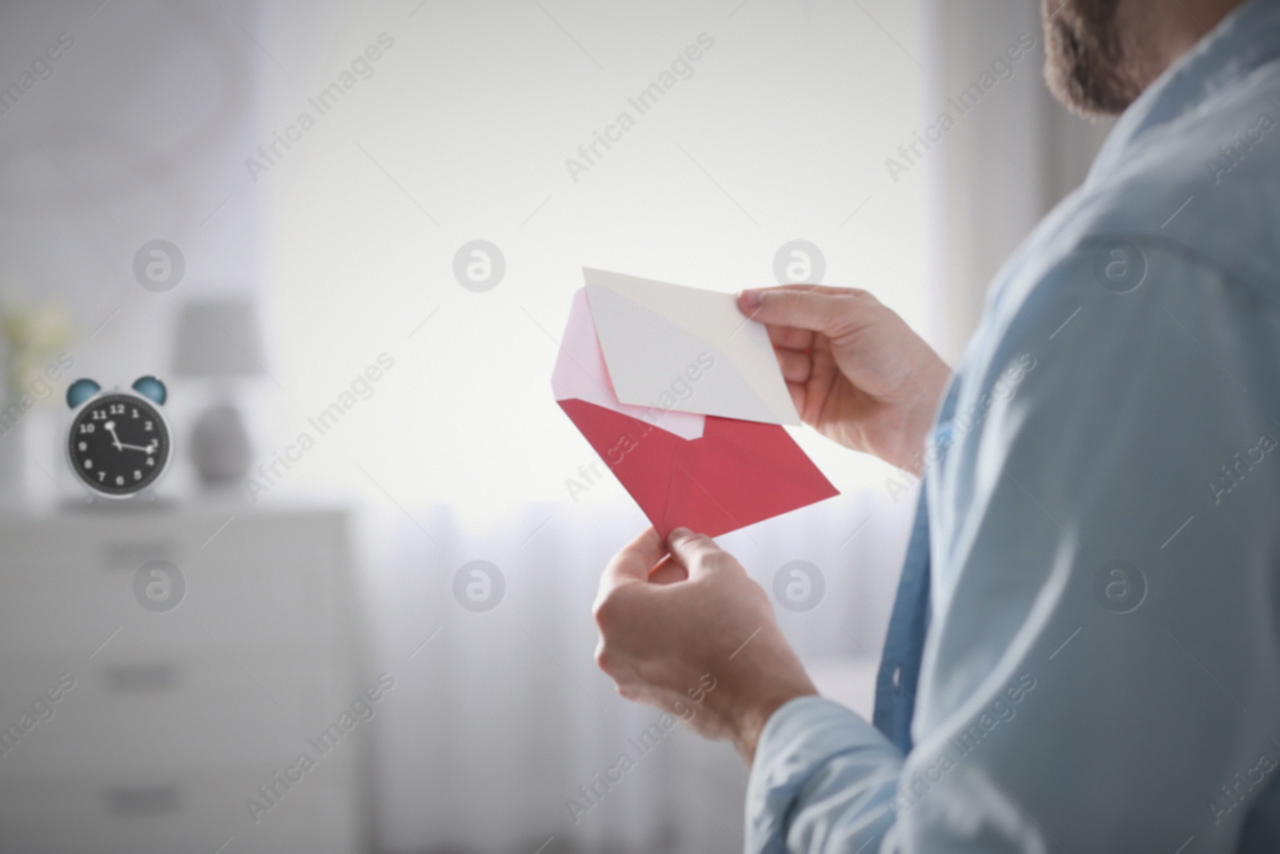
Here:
11 h 17 min
